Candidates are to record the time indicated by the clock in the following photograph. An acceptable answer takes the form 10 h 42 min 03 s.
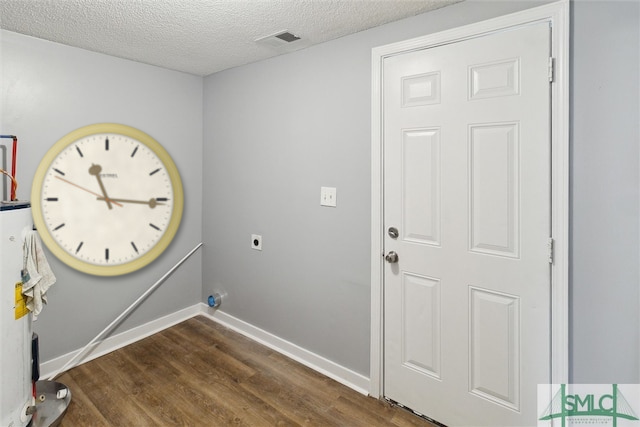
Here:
11 h 15 min 49 s
